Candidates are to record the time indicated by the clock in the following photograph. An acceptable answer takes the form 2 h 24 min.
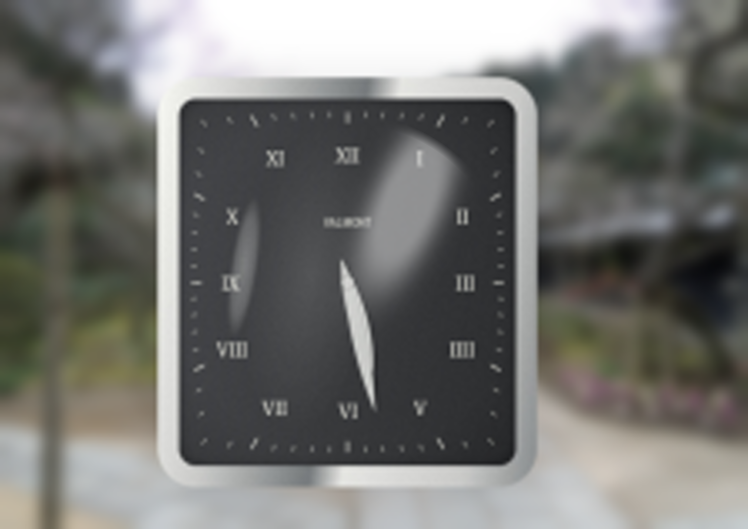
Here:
5 h 28 min
